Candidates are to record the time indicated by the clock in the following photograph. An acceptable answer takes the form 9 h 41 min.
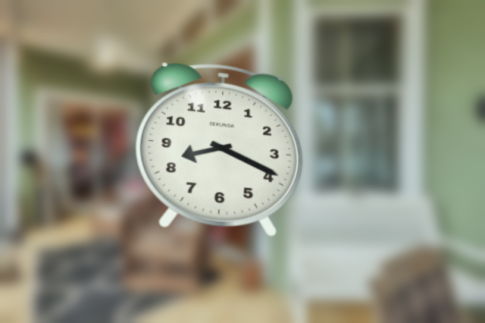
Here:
8 h 19 min
